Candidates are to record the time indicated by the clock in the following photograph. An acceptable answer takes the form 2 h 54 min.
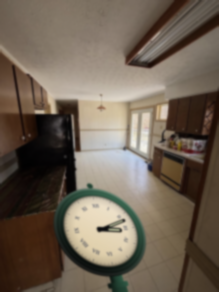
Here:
3 h 12 min
